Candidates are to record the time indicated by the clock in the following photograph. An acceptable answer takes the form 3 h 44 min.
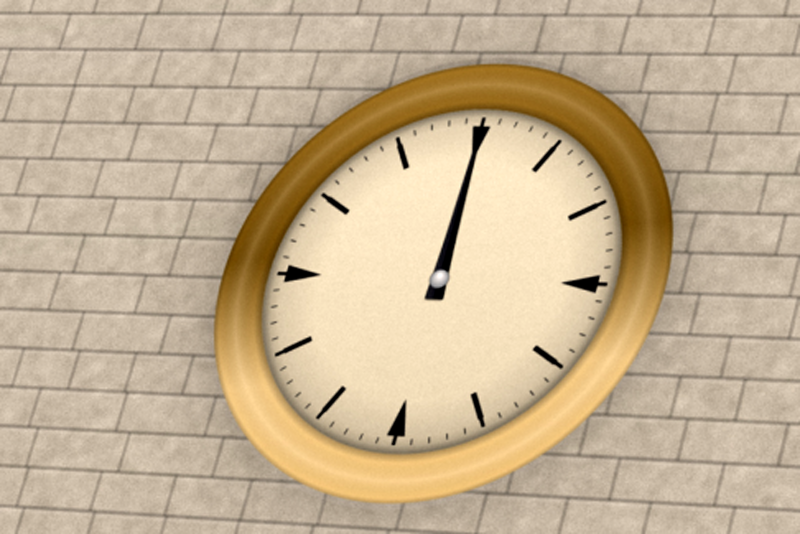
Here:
12 h 00 min
